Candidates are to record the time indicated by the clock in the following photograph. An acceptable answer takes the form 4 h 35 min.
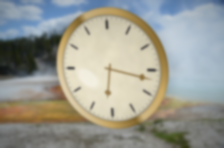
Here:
6 h 17 min
